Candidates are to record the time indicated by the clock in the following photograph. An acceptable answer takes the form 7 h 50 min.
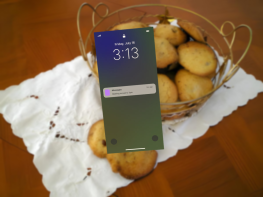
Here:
3 h 13 min
